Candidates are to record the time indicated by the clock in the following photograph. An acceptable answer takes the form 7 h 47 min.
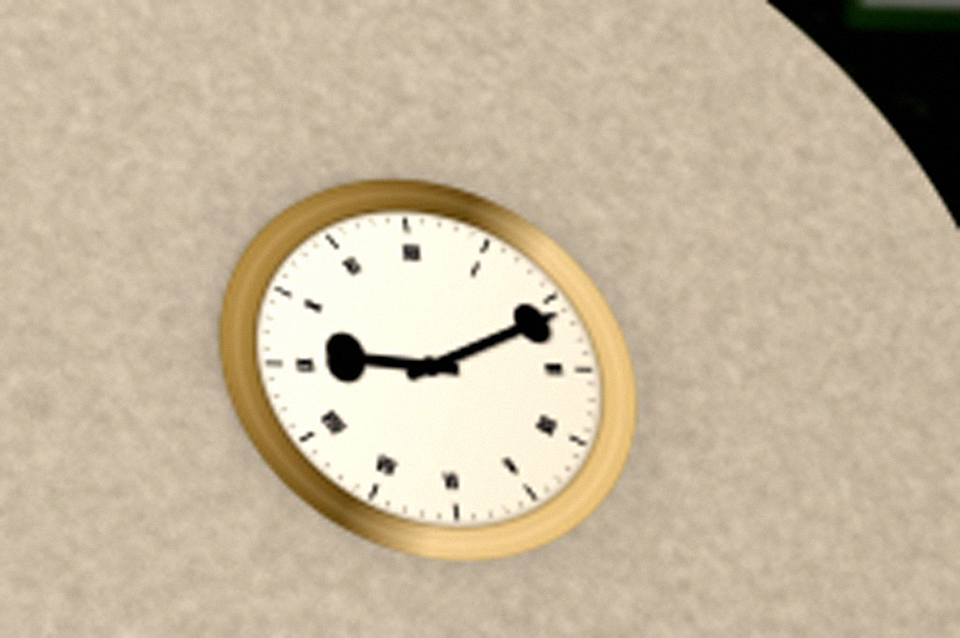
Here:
9 h 11 min
